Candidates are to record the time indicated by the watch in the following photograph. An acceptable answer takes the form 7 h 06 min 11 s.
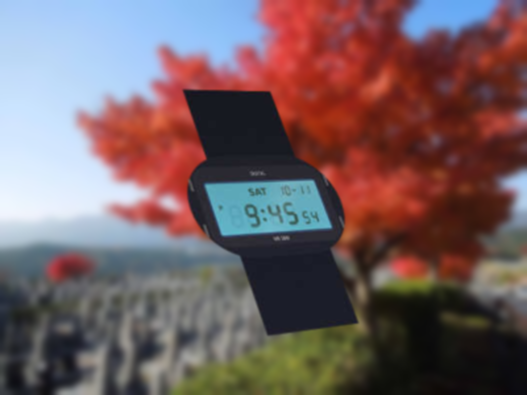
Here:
9 h 45 min 54 s
